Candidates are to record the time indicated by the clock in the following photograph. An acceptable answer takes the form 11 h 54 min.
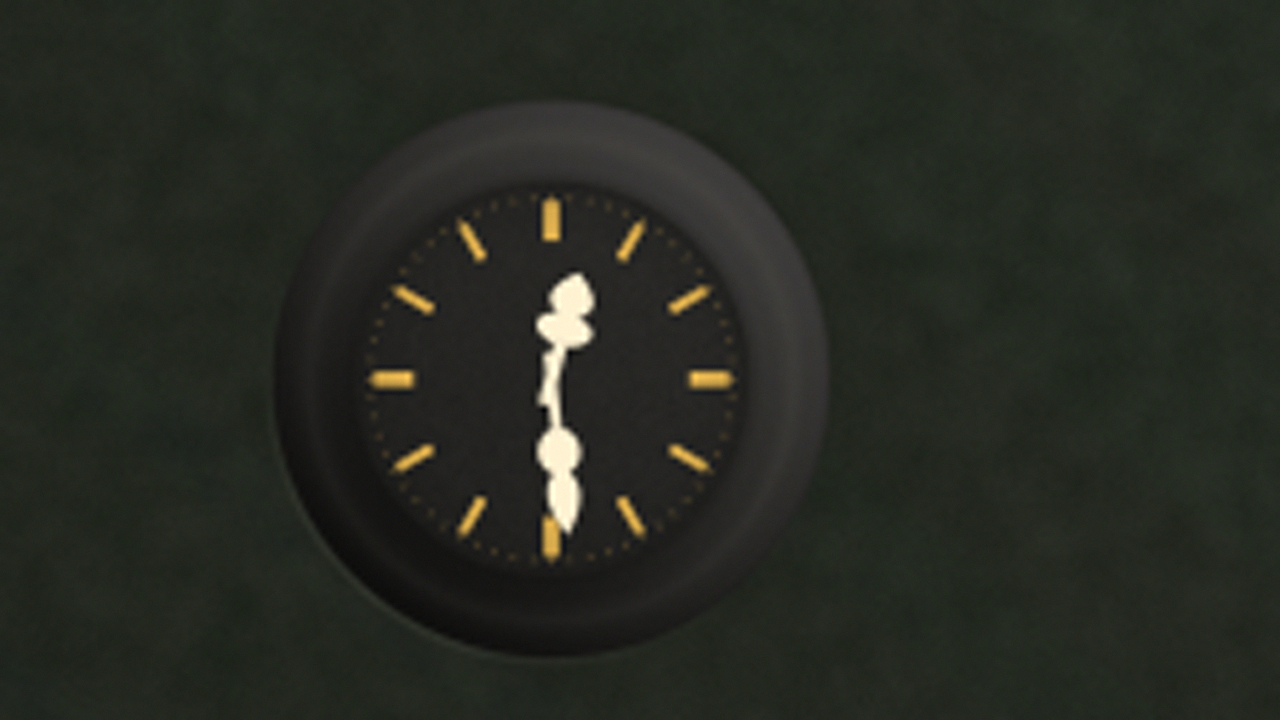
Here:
12 h 29 min
